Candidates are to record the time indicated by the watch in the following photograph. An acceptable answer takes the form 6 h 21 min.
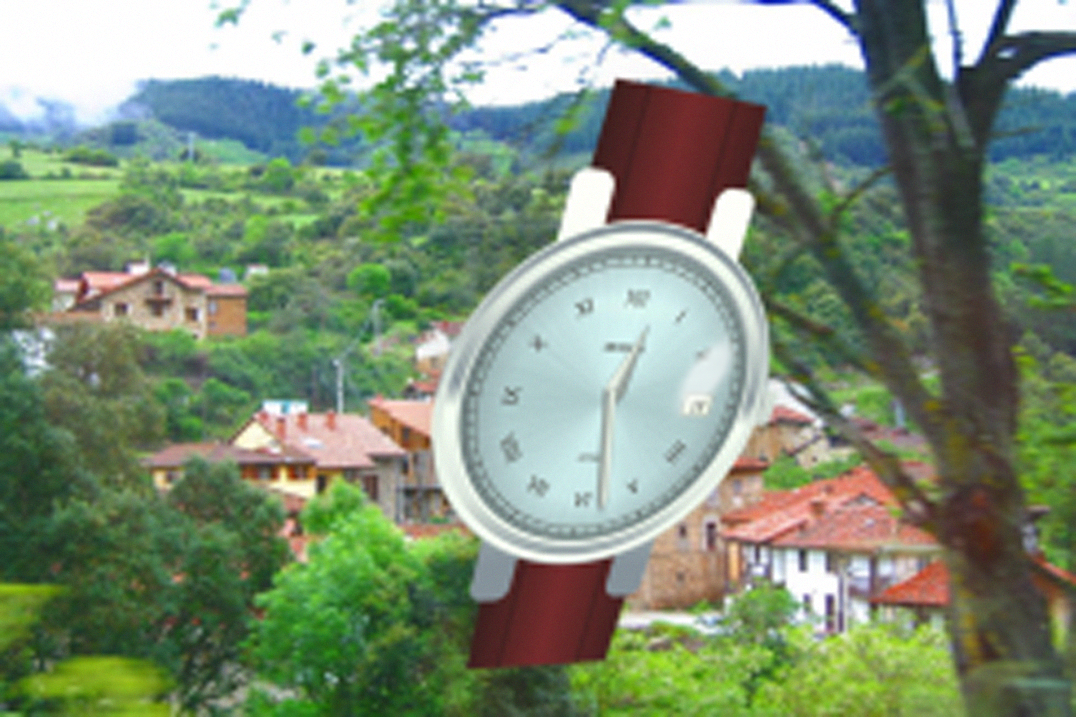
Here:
12 h 28 min
